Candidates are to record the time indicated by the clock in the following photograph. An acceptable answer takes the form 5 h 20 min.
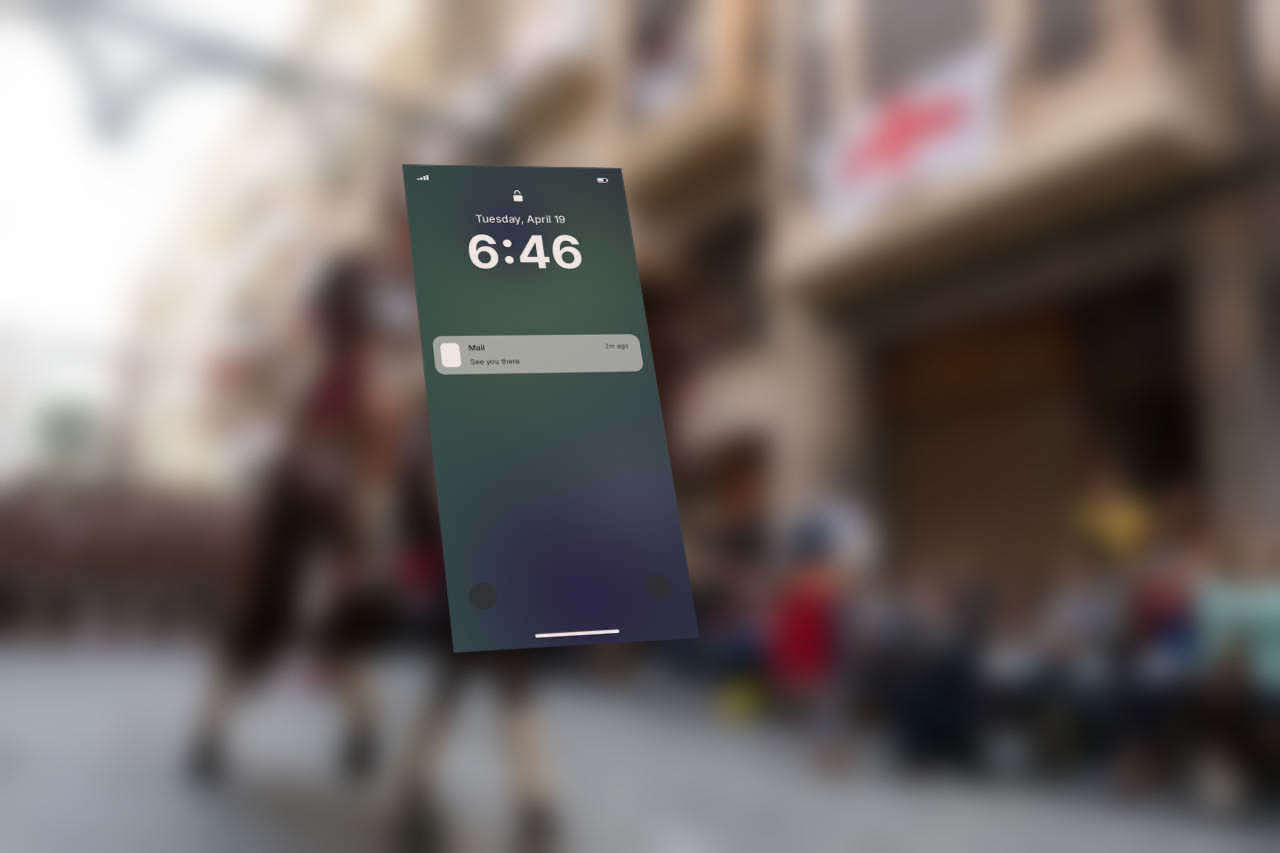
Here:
6 h 46 min
